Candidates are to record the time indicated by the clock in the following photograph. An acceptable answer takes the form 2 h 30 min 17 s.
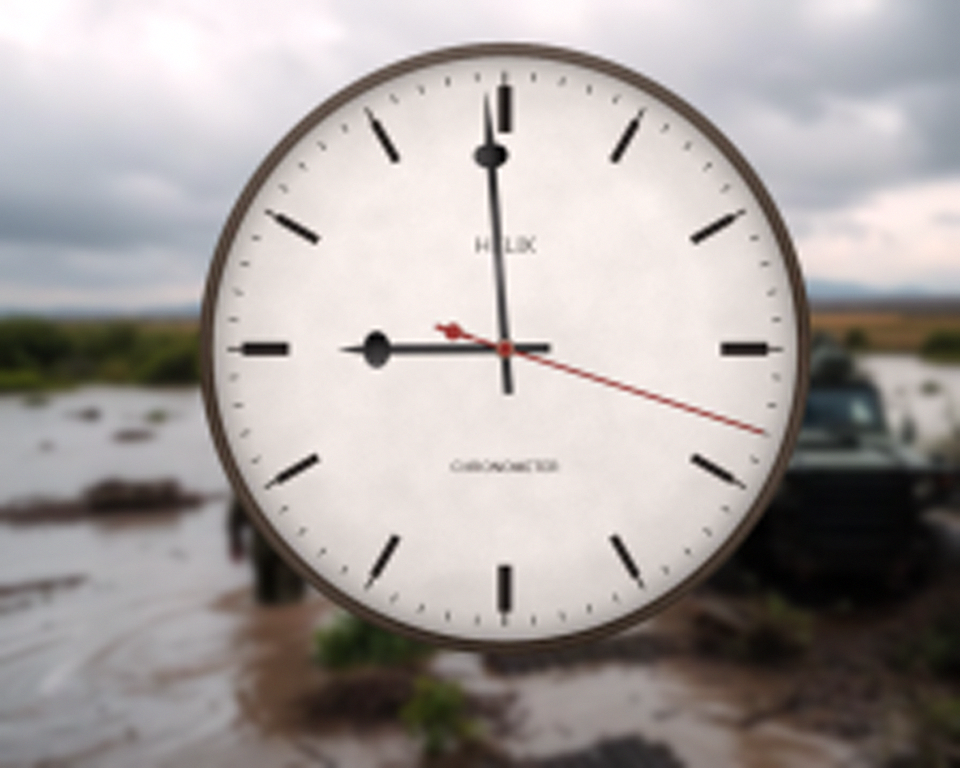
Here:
8 h 59 min 18 s
